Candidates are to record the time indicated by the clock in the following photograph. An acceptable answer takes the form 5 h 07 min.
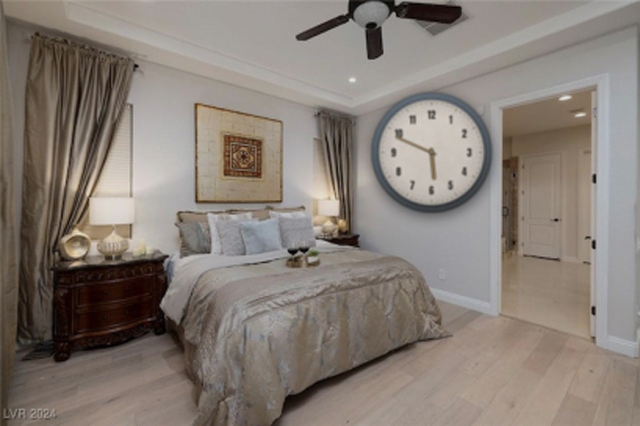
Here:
5 h 49 min
